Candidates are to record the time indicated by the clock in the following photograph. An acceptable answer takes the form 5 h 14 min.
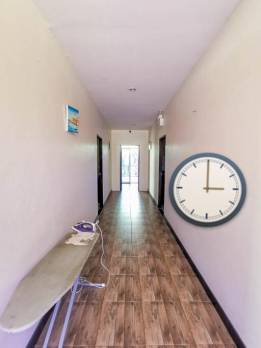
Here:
3 h 00 min
